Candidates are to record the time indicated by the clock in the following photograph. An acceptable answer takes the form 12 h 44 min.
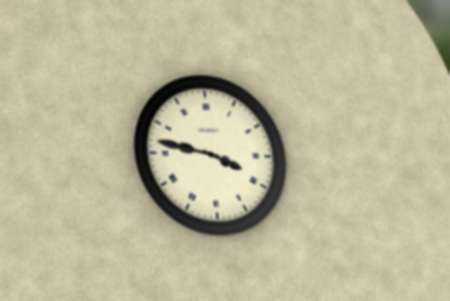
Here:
3 h 47 min
